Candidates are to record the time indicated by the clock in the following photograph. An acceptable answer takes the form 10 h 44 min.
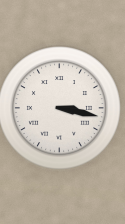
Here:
3 h 17 min
